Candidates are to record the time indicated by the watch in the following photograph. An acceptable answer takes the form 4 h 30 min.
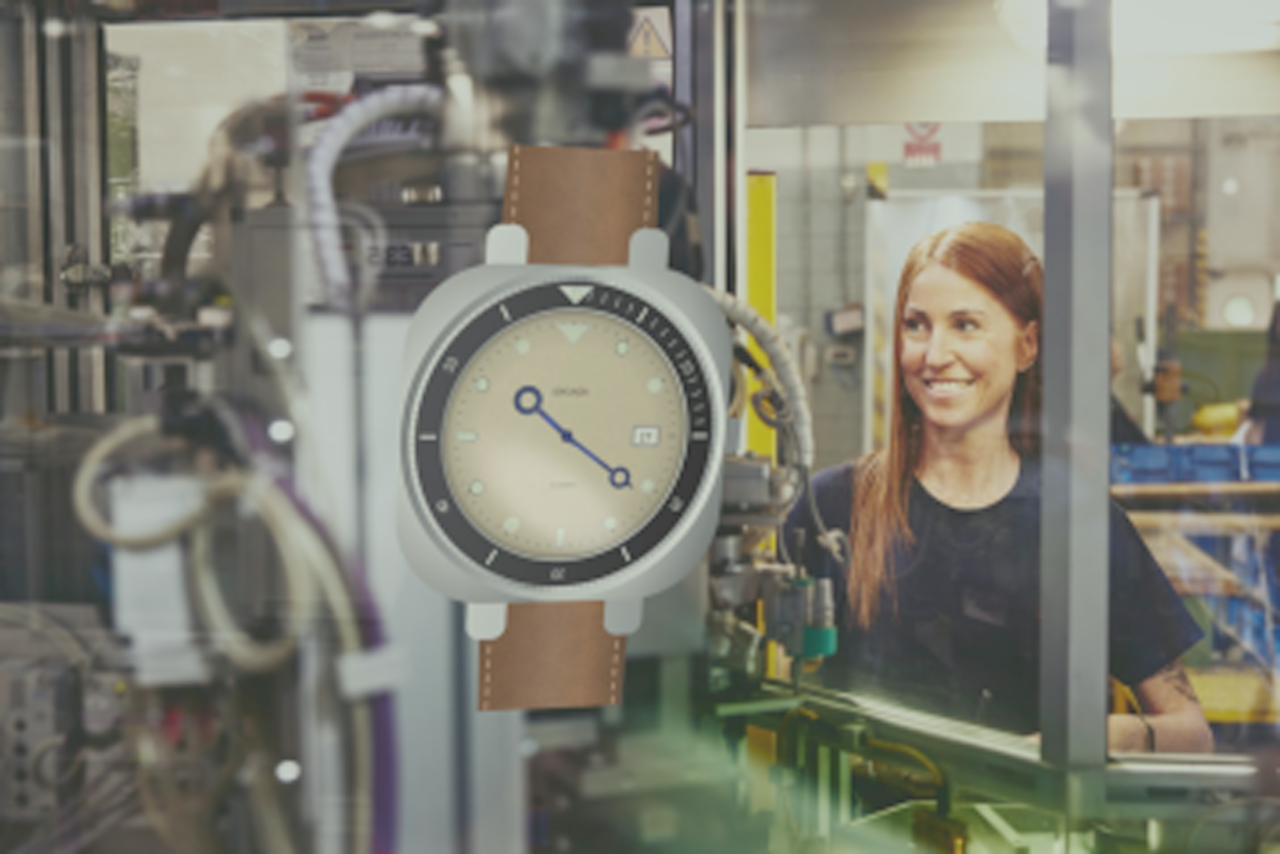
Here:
10 h 21 min
